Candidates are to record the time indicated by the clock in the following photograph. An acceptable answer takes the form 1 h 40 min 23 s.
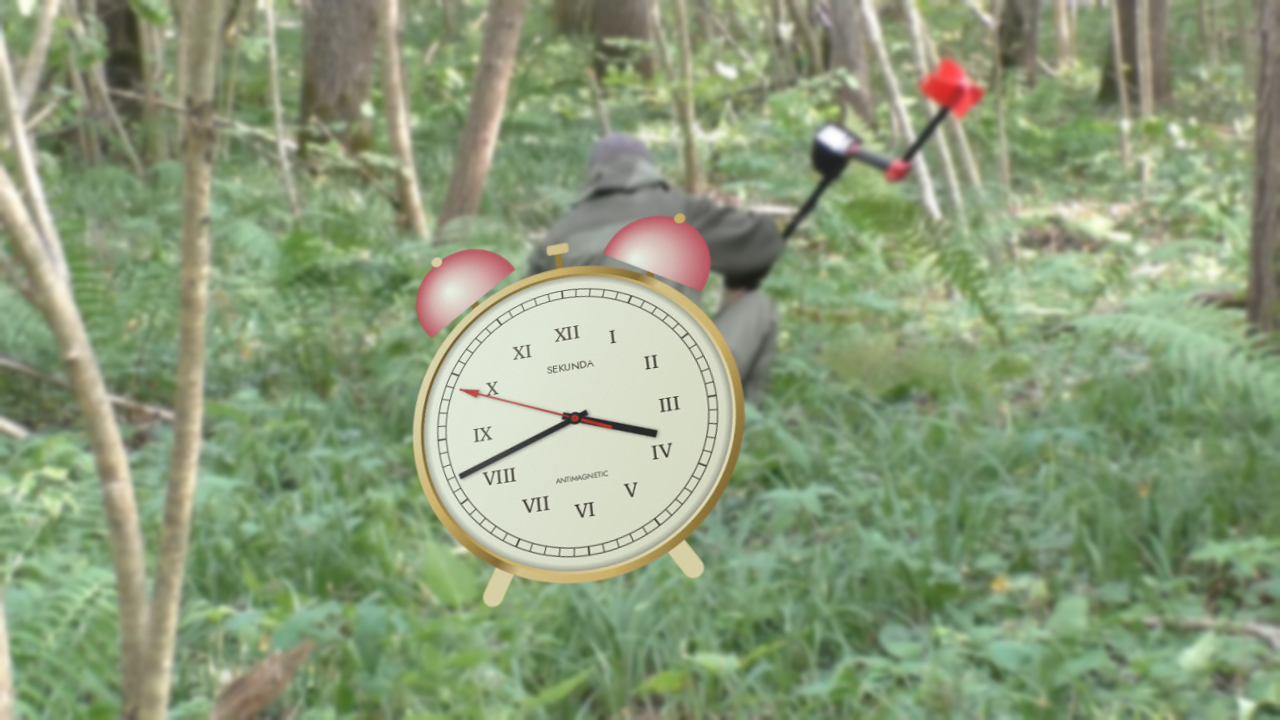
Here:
3 h 41 min 49 s
